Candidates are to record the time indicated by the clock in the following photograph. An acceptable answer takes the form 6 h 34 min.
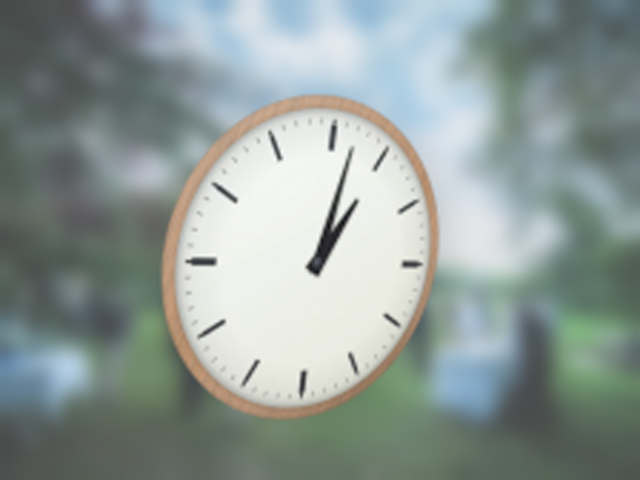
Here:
1 h 02 min
